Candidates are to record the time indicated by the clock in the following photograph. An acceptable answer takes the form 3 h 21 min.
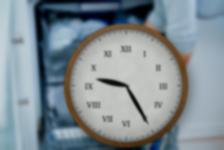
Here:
9 h 25 min
